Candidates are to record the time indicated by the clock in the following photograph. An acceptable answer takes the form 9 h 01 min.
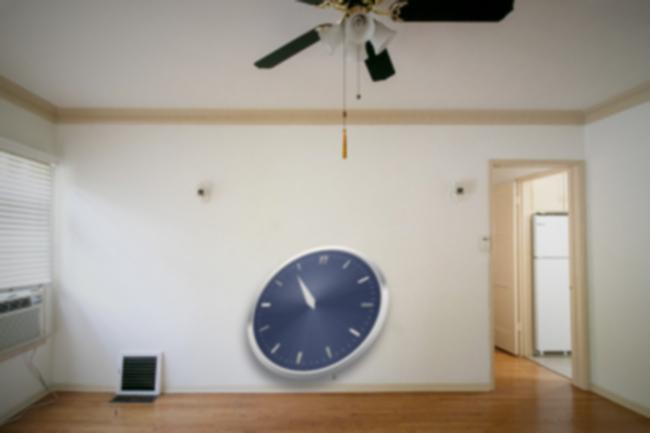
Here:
10 h 54 min
